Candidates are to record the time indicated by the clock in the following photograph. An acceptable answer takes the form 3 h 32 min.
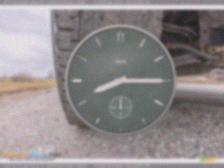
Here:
8 h 15 min
